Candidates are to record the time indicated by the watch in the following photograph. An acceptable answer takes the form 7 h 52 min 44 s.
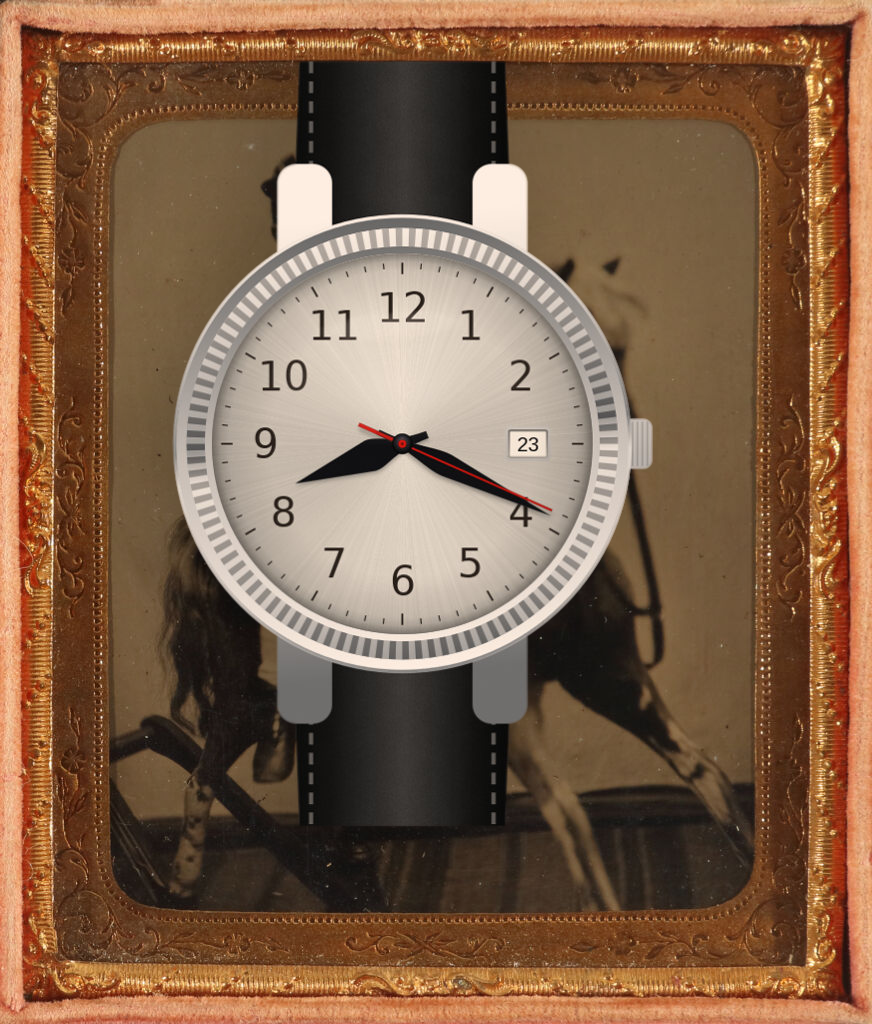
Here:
8 h 19 min 19 s
